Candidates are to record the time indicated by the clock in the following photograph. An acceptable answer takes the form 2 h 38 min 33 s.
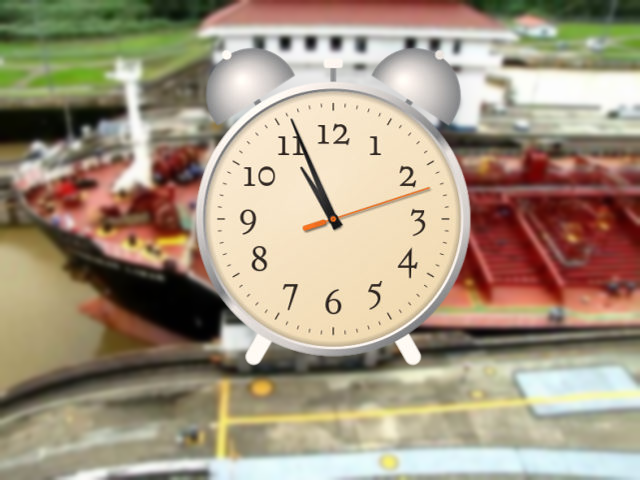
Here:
10 h 56 min 12 s
